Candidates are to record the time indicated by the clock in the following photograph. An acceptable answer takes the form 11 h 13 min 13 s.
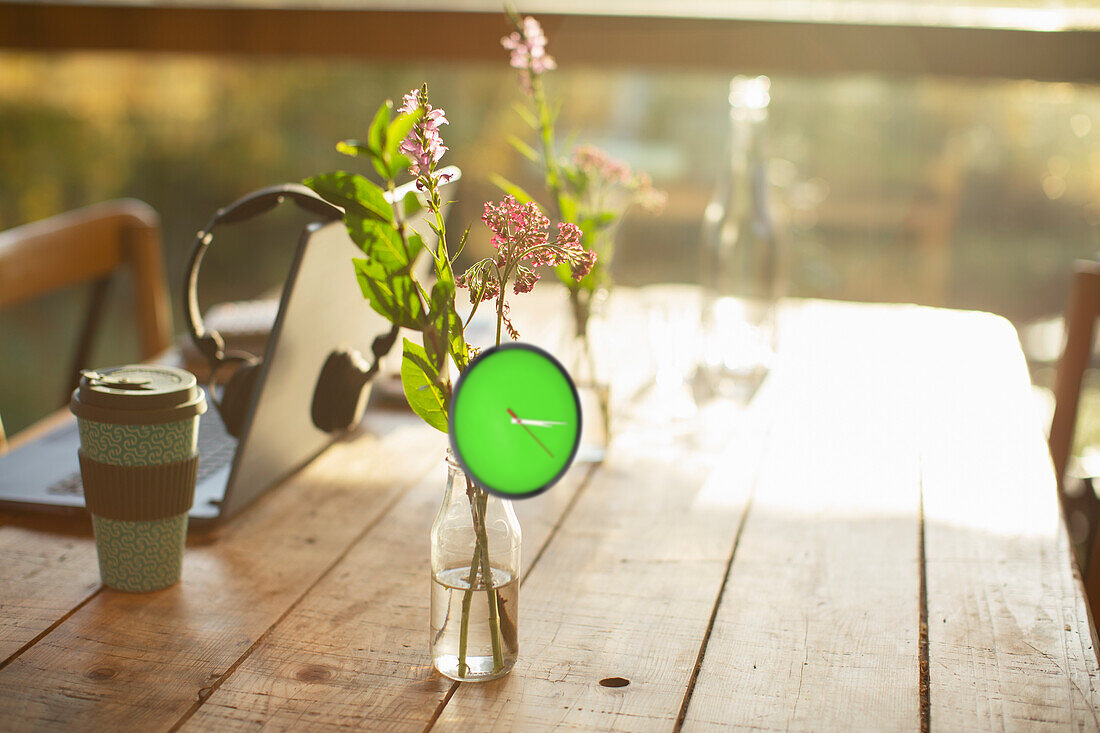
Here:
3 h 15 min 22 s
